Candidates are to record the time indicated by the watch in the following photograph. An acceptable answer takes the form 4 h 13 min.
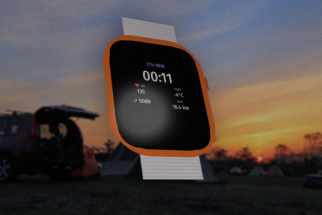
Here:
0 h 11 min
